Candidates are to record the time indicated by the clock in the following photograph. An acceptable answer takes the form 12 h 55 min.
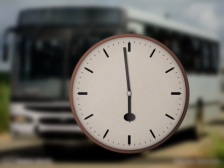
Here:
5 h 59 min
